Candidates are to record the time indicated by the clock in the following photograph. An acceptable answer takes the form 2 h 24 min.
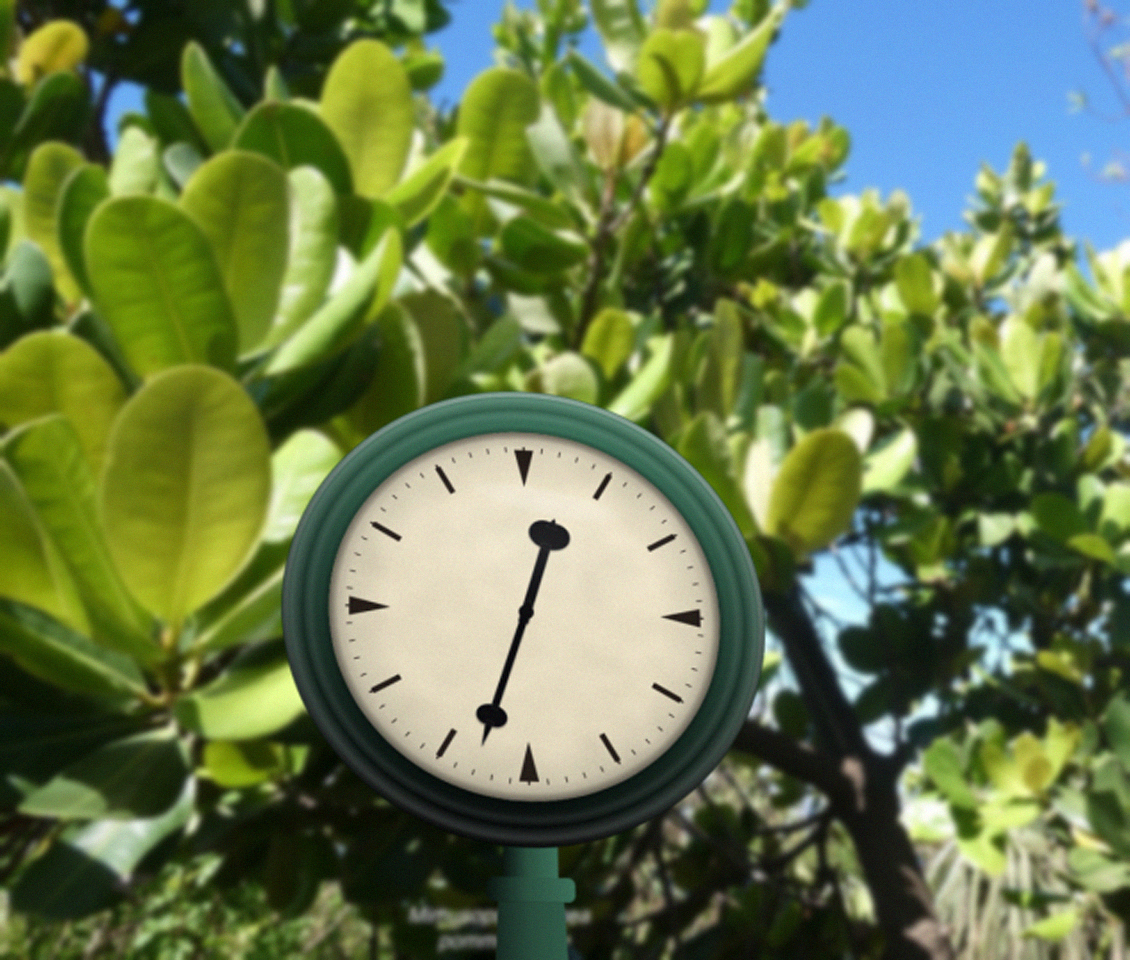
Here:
12 h 33 min
